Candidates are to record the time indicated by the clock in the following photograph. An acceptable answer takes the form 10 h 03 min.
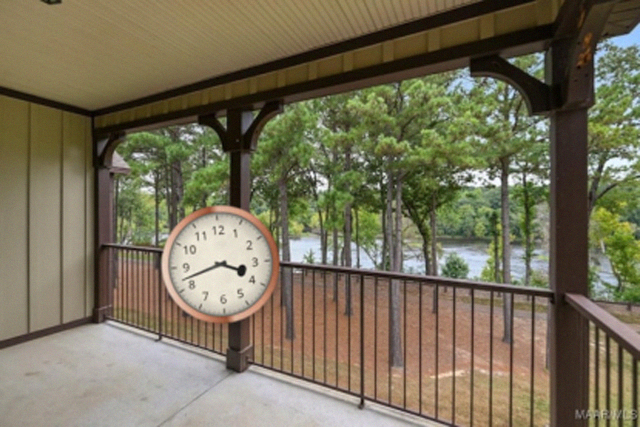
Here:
3 h 42 min
